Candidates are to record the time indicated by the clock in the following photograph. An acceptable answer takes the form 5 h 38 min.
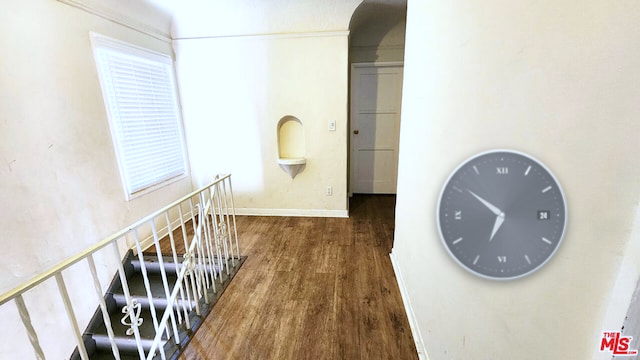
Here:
6 h 51 min
